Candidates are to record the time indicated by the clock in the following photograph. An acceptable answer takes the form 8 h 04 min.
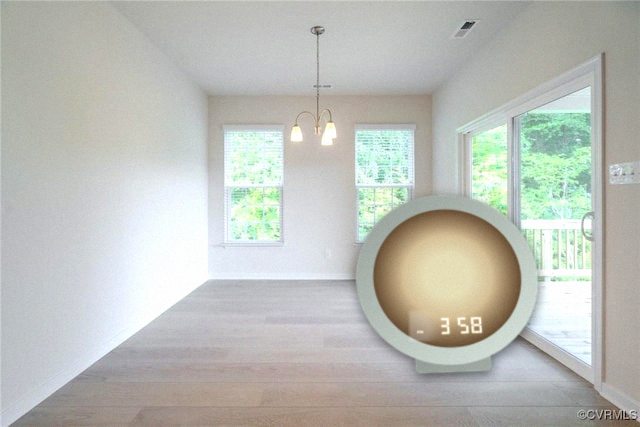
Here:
3 h 58 min
